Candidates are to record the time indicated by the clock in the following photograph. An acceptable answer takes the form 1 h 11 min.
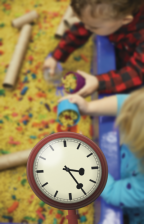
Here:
3 h 25 min
